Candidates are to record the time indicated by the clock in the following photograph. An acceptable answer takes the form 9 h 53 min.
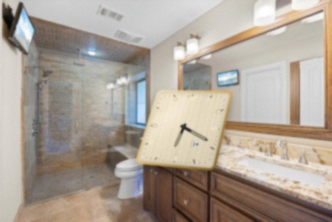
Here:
6 h 19 min
